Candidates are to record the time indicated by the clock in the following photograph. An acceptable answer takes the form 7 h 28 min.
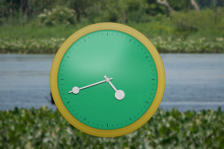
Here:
4 h 42 min
